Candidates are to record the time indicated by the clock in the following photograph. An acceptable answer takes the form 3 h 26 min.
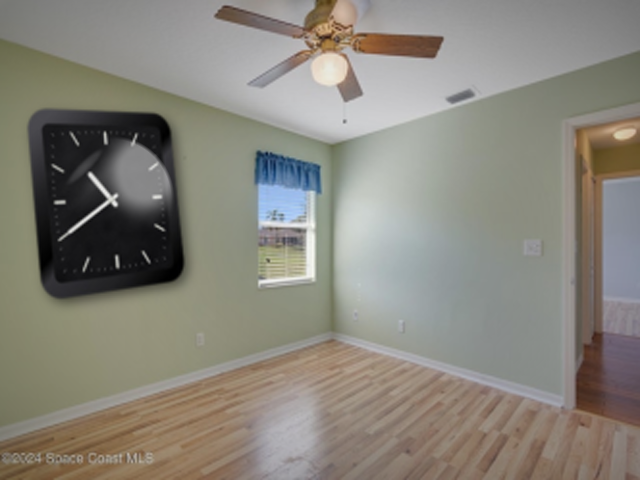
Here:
10 h 40 min
